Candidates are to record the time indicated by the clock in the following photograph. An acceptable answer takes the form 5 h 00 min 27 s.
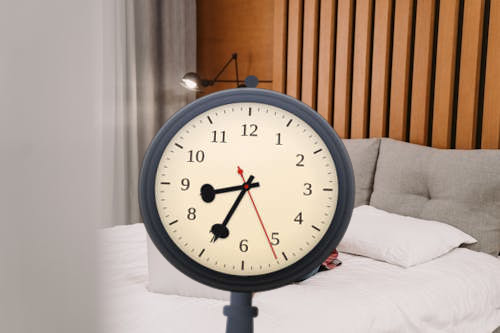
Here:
8 h 34 min 26 s
